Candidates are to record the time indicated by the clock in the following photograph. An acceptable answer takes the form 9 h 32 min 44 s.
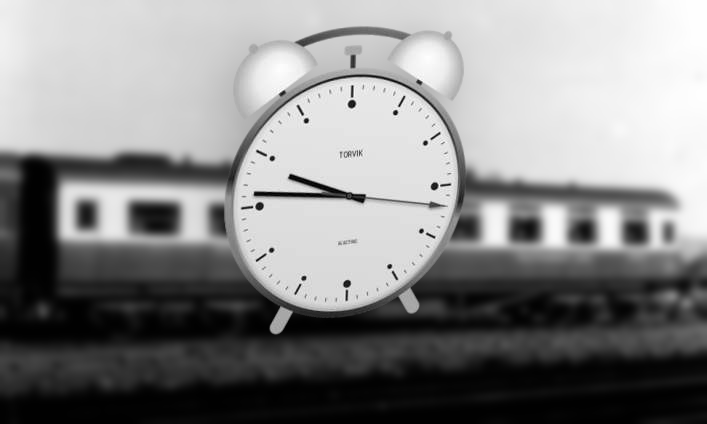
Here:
9 h 46 min 17 s
